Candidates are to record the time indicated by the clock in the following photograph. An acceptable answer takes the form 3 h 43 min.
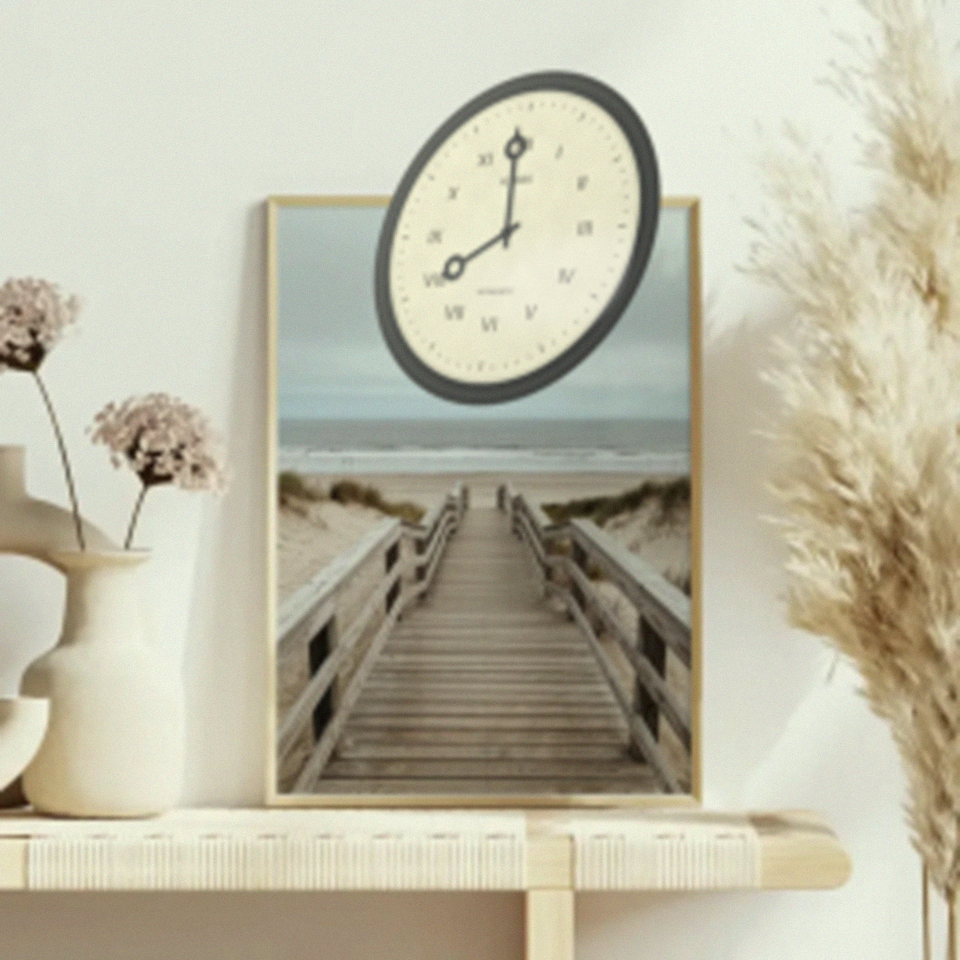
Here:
7 h 59 min
